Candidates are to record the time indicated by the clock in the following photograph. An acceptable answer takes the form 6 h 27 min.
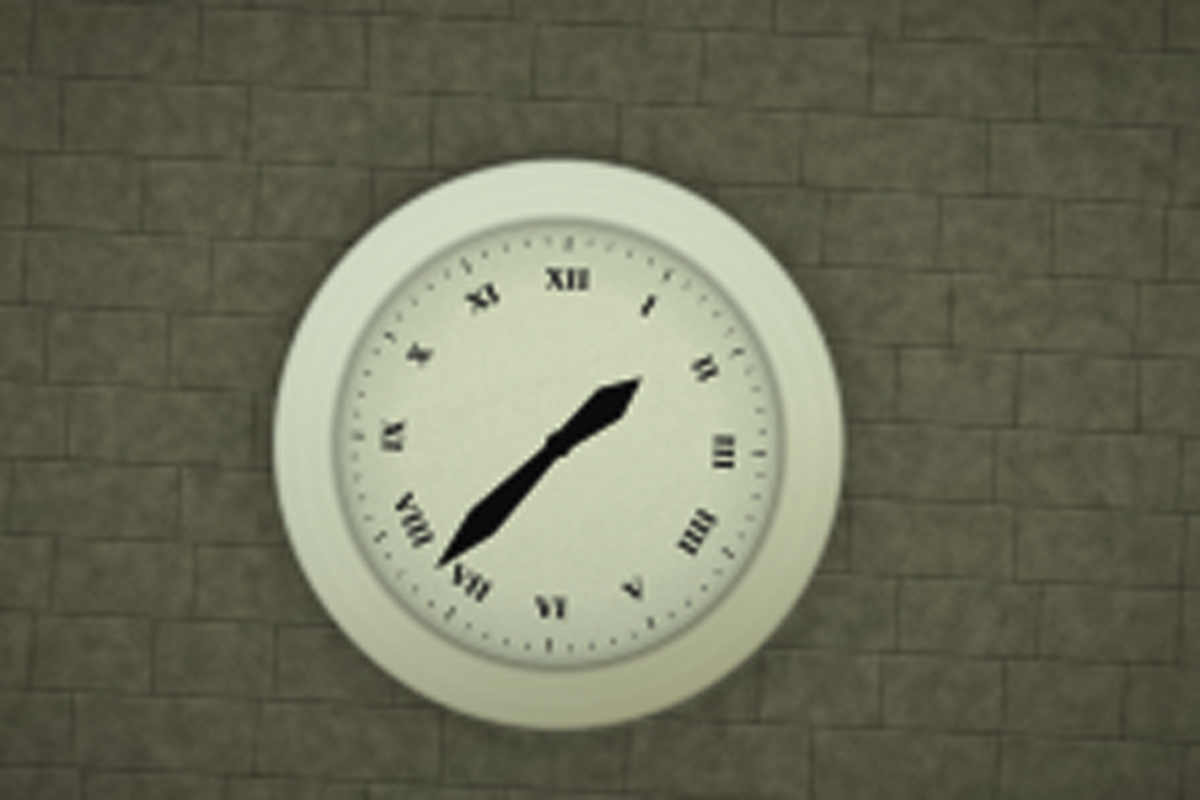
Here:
1 h 37 min
